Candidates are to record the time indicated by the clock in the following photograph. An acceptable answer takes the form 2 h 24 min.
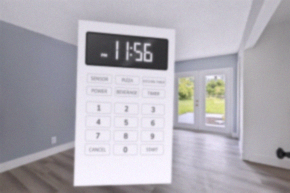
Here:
11 h 56 min
